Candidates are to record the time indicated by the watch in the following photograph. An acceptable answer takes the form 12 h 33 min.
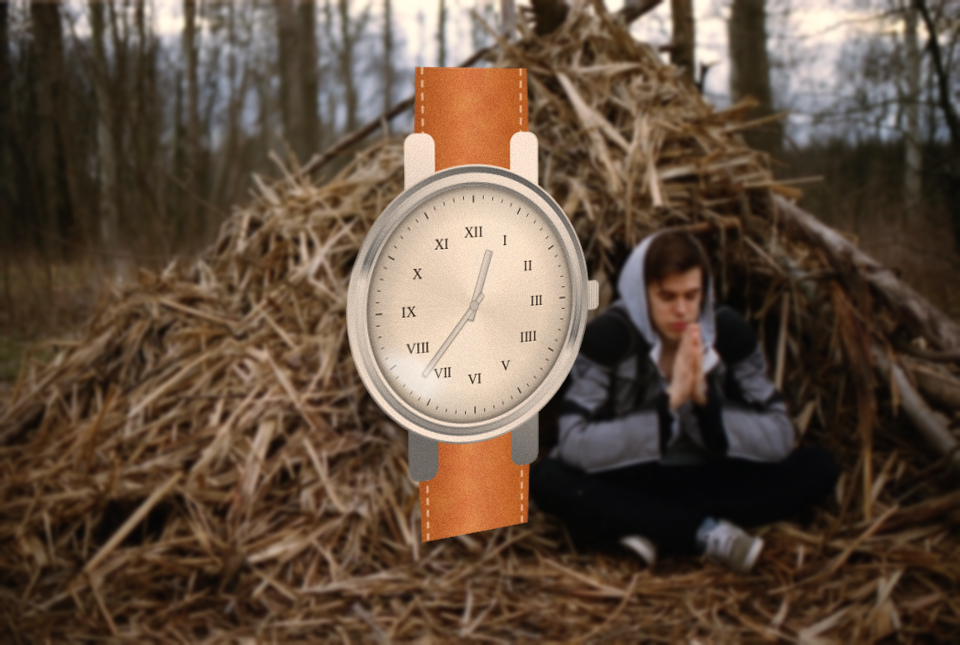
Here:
12 h 37 min
